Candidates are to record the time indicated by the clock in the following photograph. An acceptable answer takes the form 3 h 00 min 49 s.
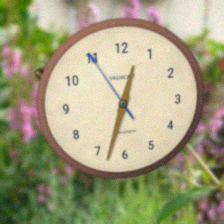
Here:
12 h 32 min 55 s
